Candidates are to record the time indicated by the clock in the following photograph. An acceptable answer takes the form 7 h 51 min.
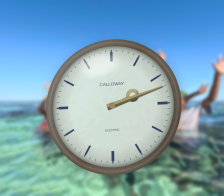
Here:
2 h 12 min
